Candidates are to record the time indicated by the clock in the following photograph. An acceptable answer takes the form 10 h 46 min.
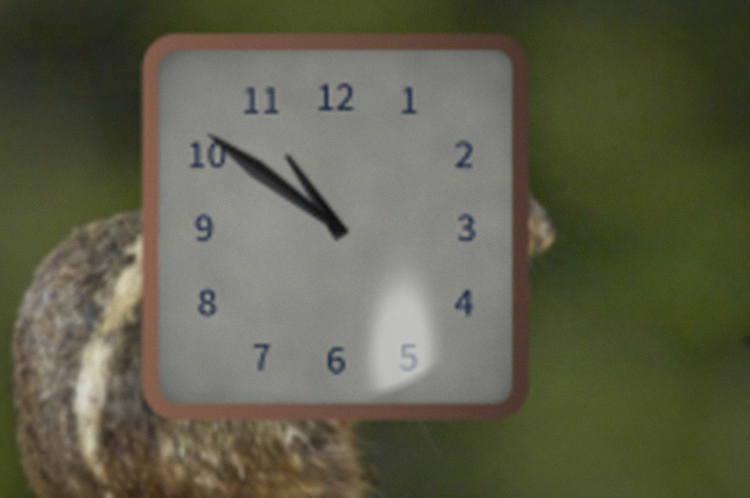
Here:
10 h 51 min
